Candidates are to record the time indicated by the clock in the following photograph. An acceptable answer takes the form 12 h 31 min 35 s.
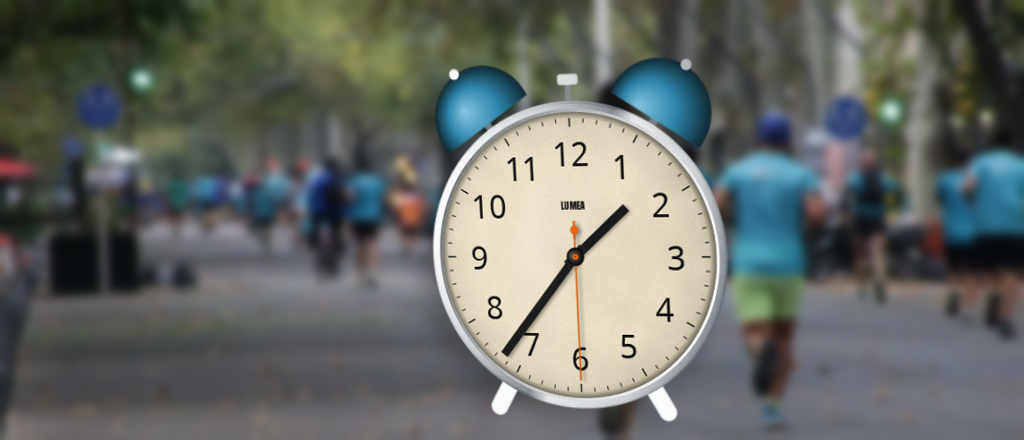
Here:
1 h 36 min 30 s
